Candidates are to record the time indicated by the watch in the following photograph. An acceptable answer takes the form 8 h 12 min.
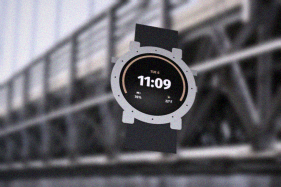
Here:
11 h 09 min
